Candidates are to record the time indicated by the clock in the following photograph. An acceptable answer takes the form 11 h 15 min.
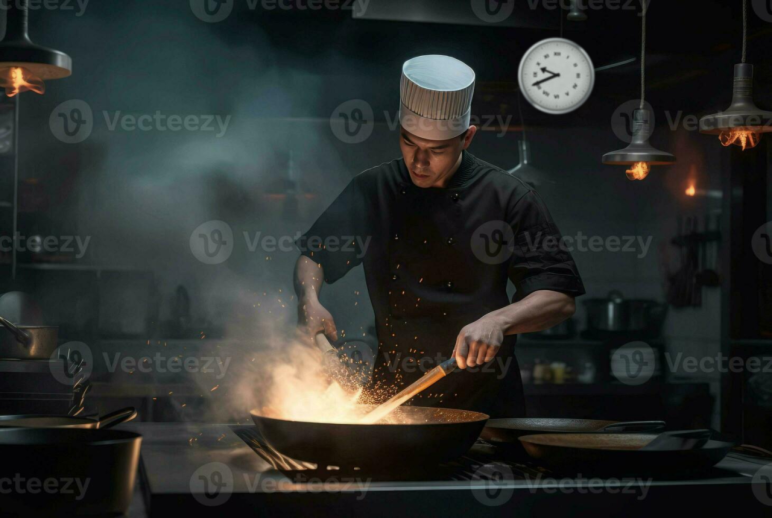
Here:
9 h 41 min
